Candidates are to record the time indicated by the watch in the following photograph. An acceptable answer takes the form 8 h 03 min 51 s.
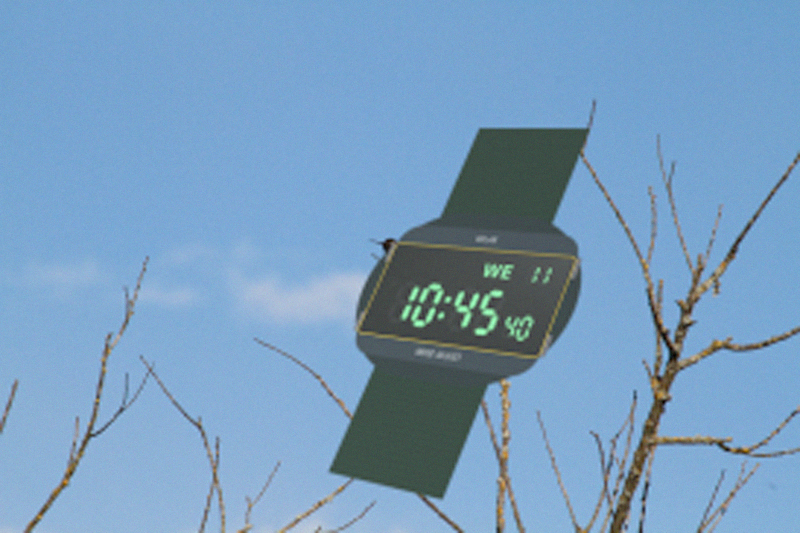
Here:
10 h 45 min 40 s
